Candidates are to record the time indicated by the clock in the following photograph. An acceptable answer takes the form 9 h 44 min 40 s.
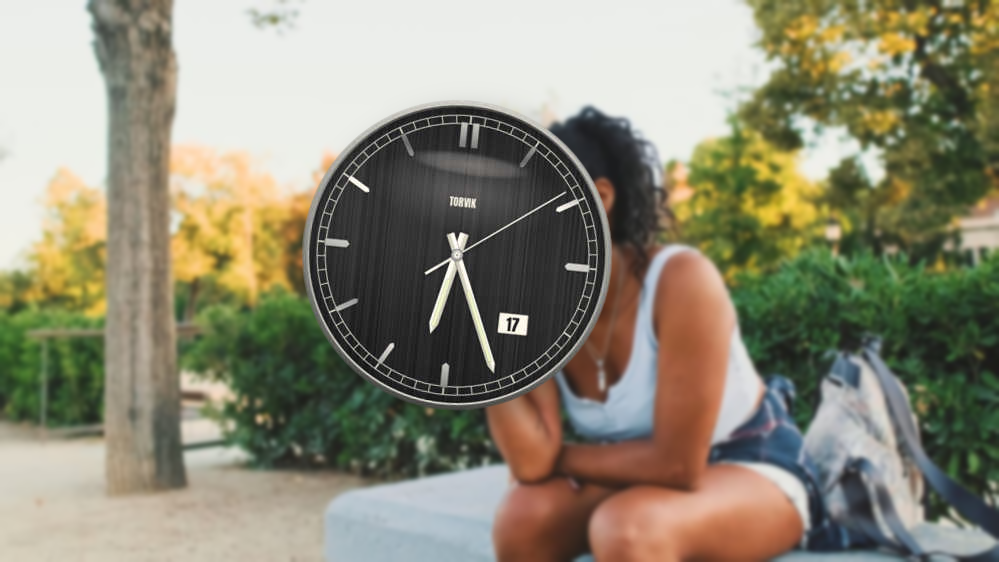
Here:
6 h 26 min 09 s
